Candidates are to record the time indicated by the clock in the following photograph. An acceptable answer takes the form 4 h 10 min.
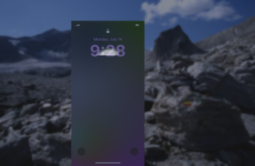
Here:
9 h 28 min
